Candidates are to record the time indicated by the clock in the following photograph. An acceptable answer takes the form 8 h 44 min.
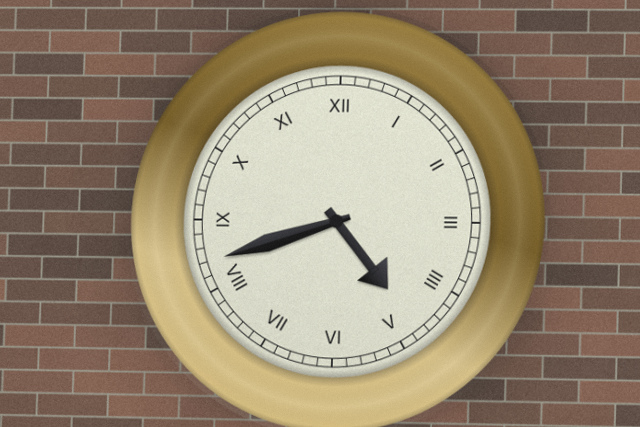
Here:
4 h 42 min
